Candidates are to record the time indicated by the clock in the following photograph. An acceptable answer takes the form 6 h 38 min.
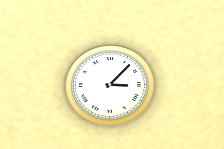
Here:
3 h 07 min
